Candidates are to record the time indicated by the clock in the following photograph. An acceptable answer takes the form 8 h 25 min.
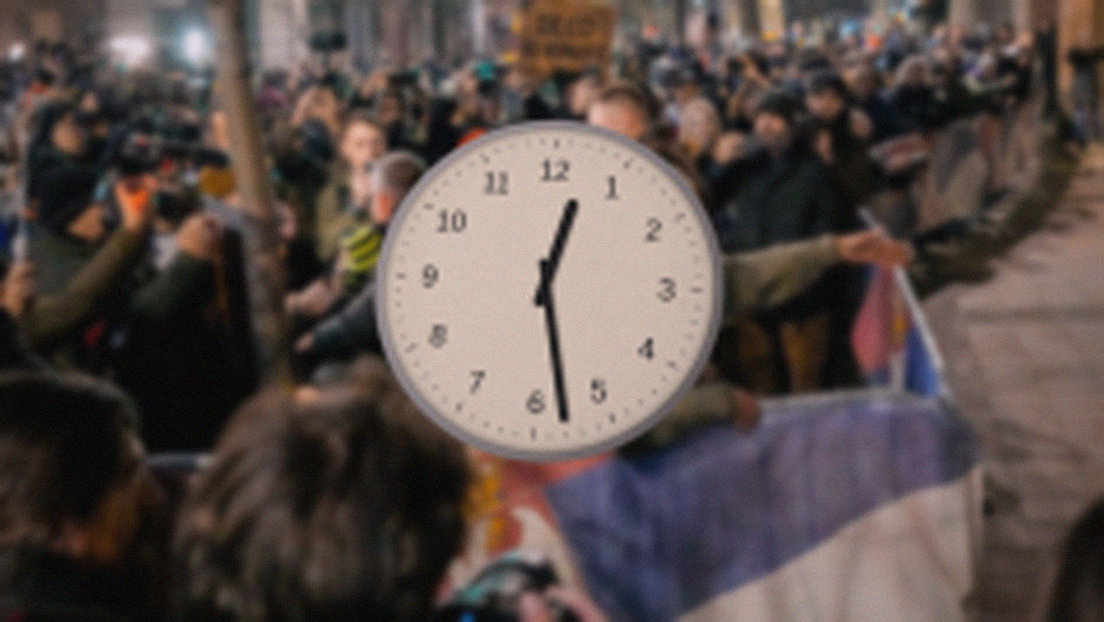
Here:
12 h 28 min
